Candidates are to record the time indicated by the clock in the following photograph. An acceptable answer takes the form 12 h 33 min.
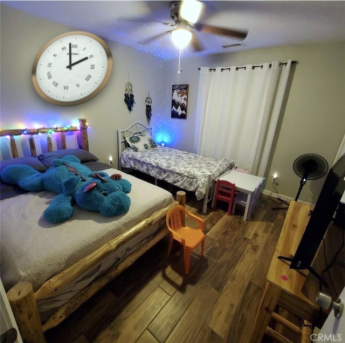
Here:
1 h 58 min
